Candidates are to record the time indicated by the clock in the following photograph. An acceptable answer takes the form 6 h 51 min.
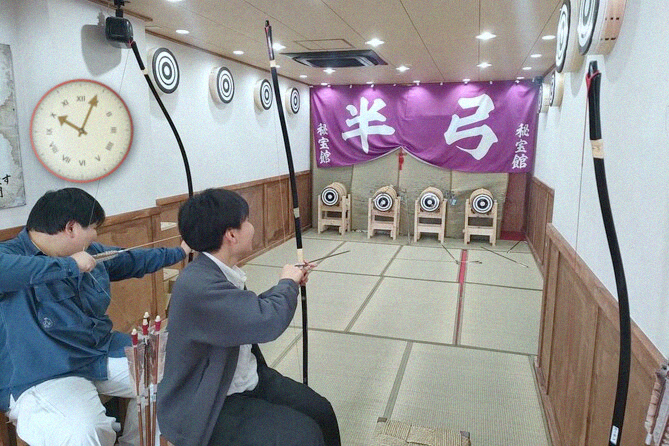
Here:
10 h 04 min
